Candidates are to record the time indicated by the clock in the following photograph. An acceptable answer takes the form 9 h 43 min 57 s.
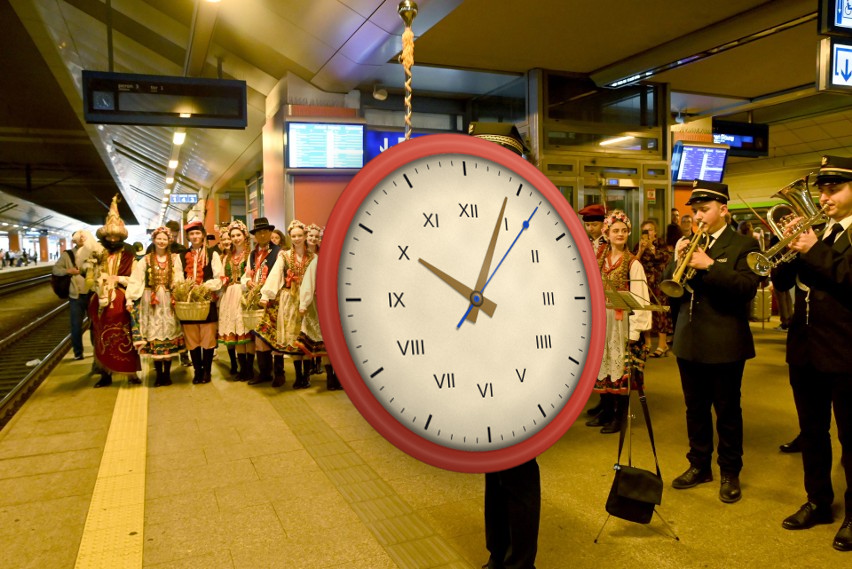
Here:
10 h 04 min 07 s
